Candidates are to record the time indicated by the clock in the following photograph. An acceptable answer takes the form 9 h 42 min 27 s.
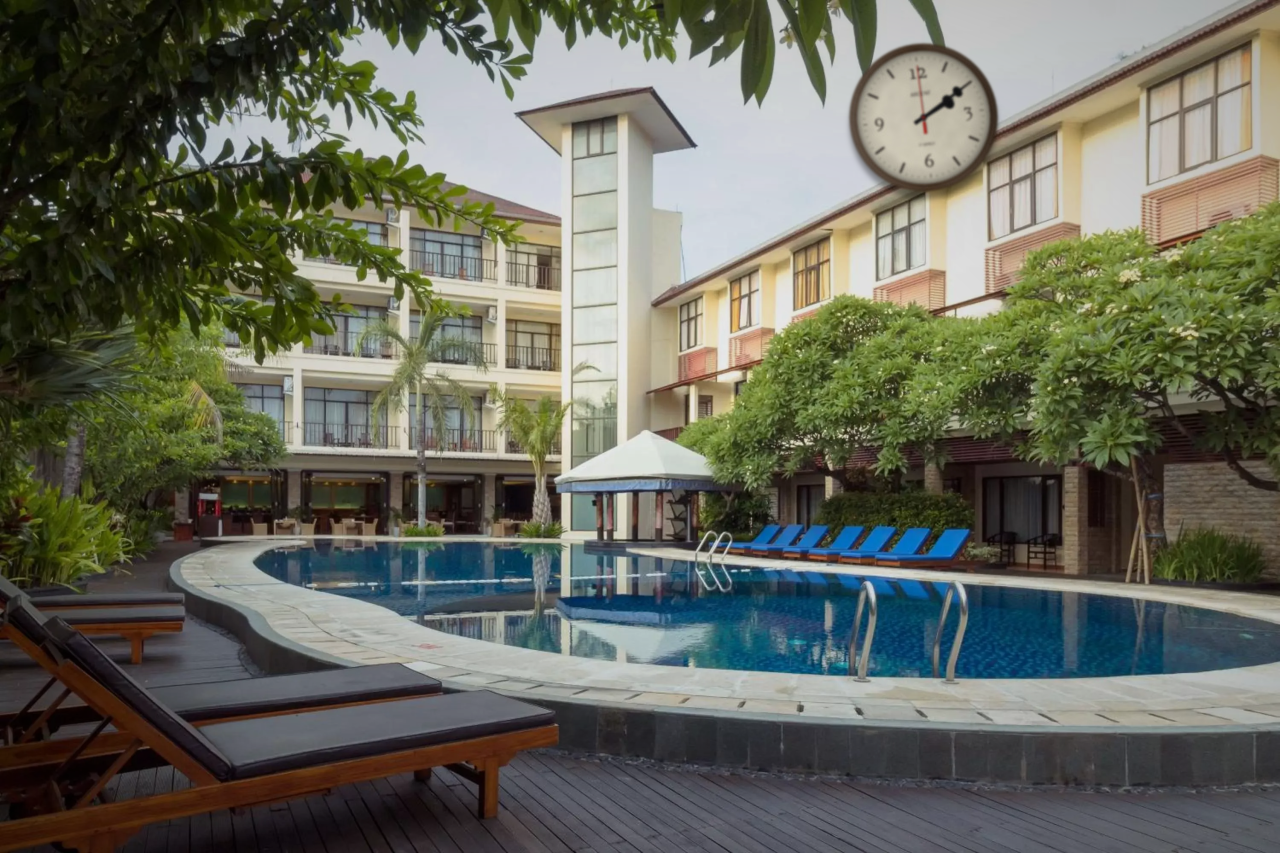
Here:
2 h 10 min 00 s
